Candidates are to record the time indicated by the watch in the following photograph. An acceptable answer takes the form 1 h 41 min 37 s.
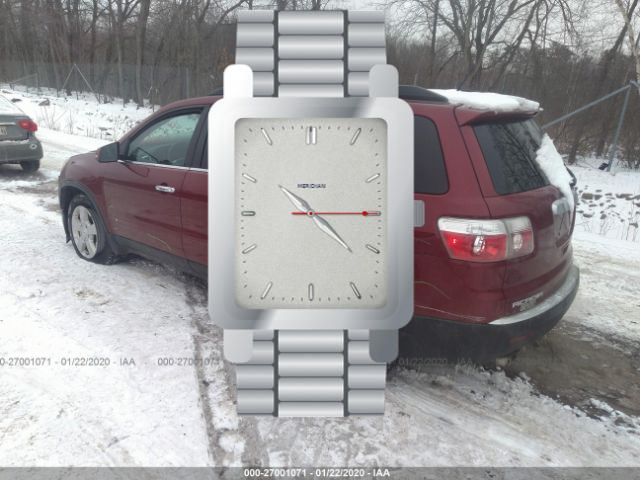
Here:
10 h 22 min 15 s
